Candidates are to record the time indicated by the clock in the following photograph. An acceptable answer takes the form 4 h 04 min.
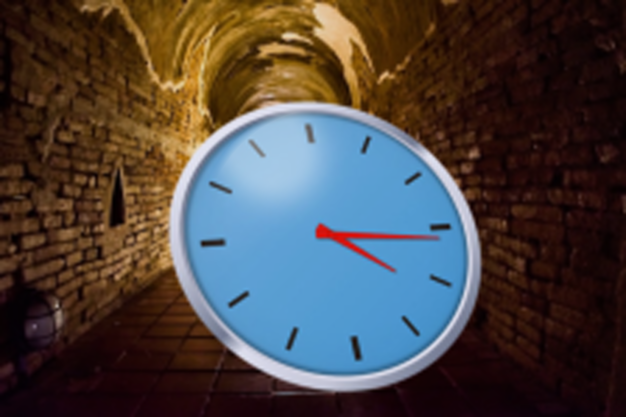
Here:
4 h 16 min
